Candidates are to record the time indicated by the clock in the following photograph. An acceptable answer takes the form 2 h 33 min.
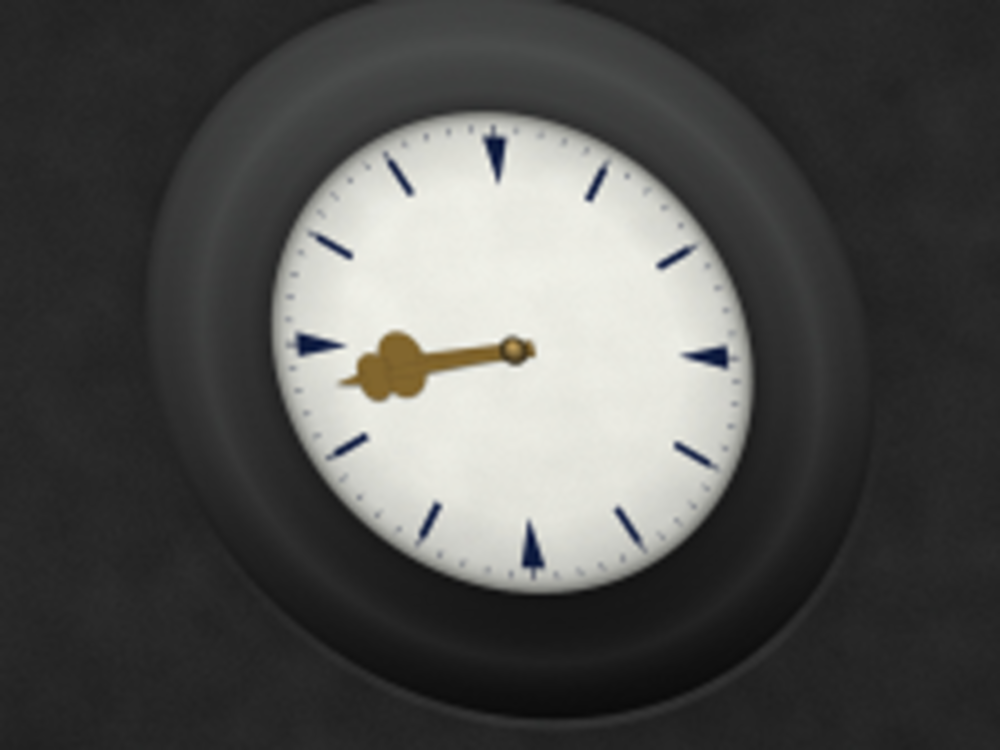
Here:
8 h 43 min
